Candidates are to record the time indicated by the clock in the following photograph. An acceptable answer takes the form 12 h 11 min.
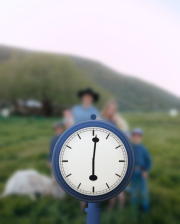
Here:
6 h 01 min
